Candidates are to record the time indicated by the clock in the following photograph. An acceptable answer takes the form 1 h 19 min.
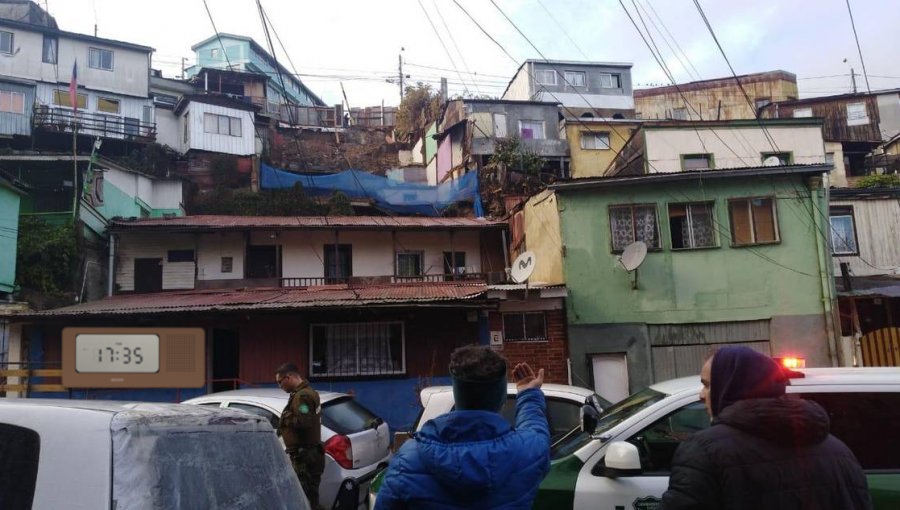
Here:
17 h 35 min
